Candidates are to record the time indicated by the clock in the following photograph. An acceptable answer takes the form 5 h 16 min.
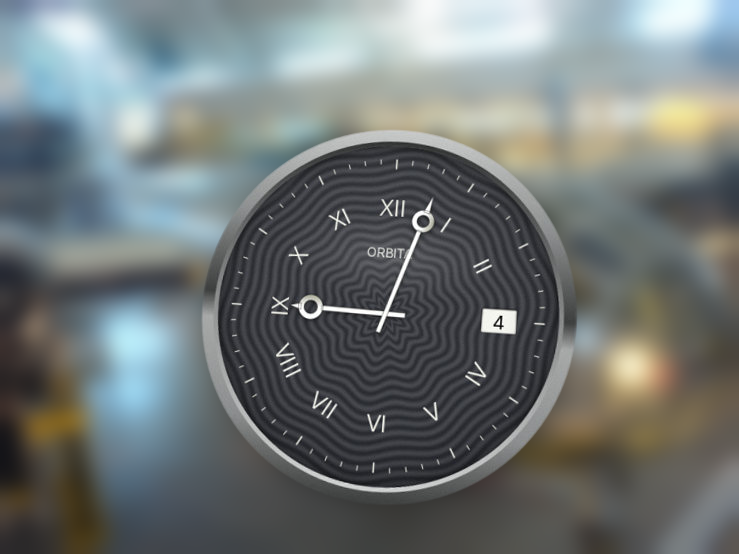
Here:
9 h 03 min
